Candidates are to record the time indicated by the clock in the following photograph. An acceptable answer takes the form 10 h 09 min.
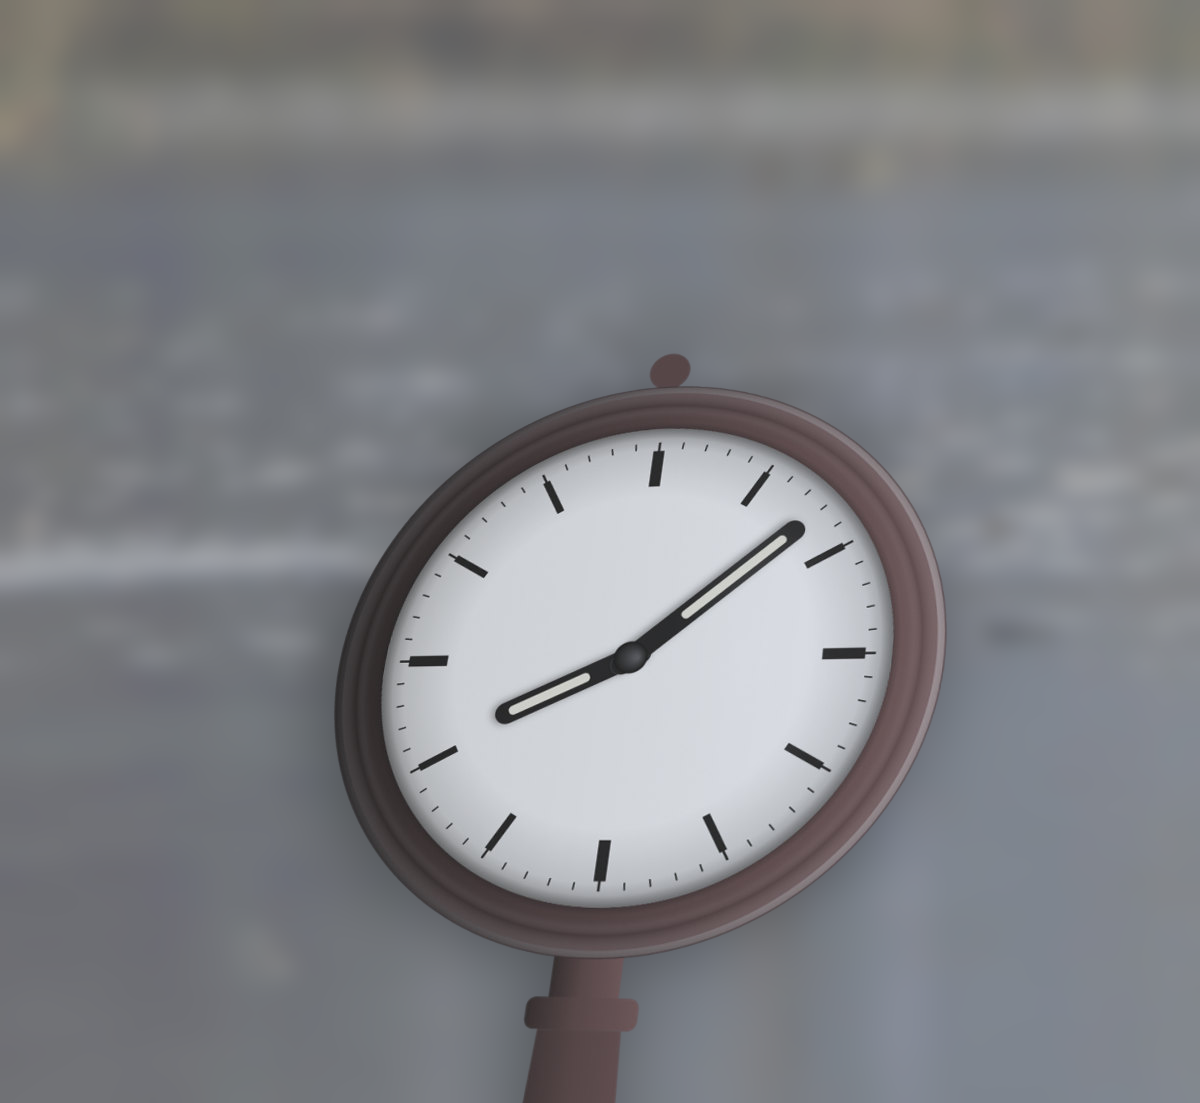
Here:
8 h 08 min
